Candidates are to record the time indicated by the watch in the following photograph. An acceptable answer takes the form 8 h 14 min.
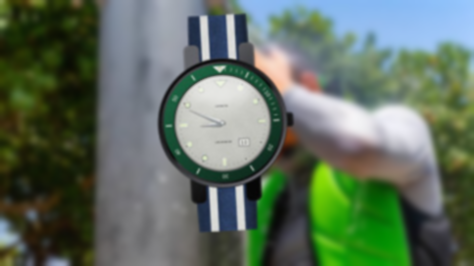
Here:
8 h 49 min
